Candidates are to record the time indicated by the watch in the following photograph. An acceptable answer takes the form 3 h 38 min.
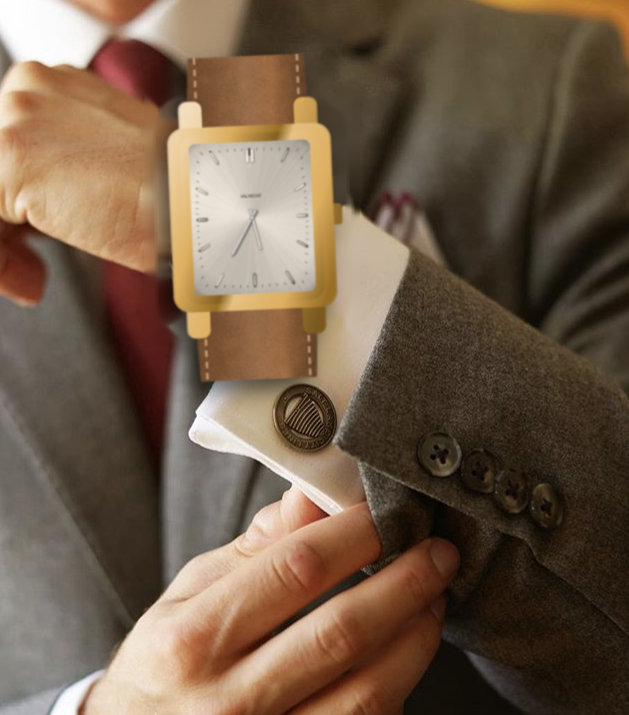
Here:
5 h 35 min
